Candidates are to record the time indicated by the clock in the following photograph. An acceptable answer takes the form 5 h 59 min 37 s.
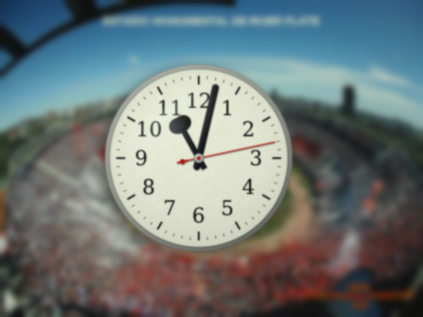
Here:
11 h 02 min 13 s
